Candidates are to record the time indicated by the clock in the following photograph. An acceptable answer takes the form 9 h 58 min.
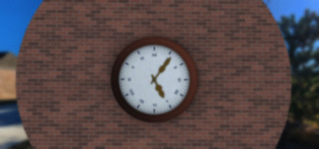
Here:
5 h 06 min
